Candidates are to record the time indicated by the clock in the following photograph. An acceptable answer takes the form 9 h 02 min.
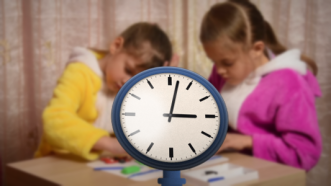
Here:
3 h 02 min
